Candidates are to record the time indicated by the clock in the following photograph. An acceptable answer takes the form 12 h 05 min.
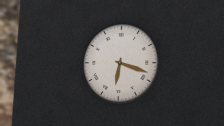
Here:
6 h 18 min
